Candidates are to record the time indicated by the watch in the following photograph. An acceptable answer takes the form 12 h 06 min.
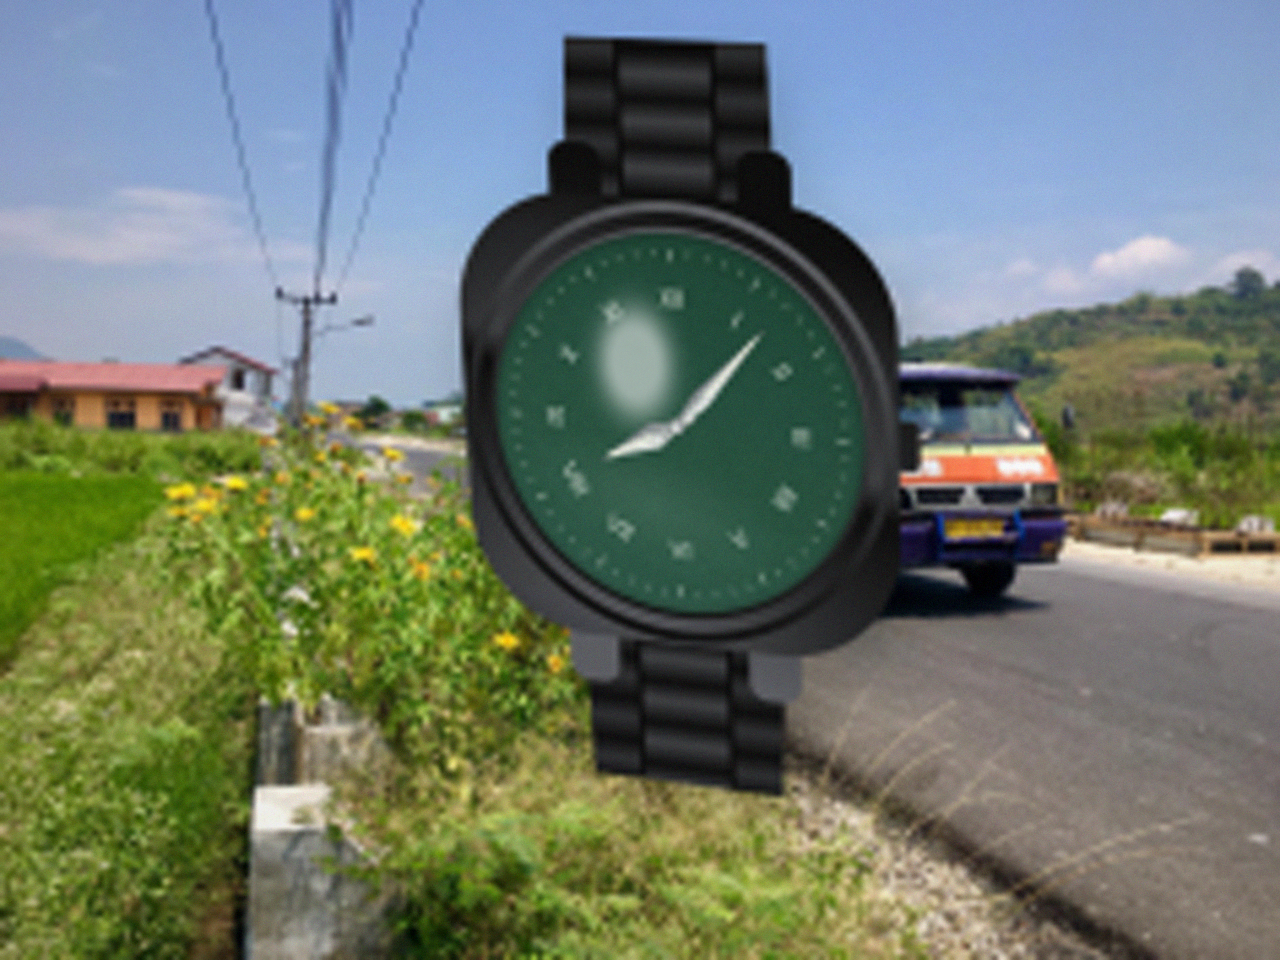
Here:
8 h 07 min
